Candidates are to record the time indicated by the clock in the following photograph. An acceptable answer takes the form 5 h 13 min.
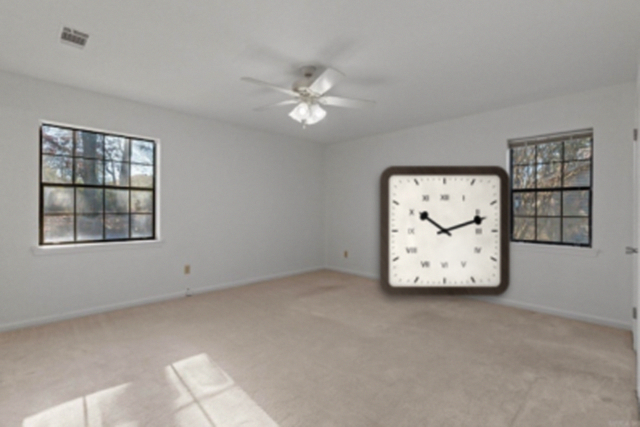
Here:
10 h 12 min
